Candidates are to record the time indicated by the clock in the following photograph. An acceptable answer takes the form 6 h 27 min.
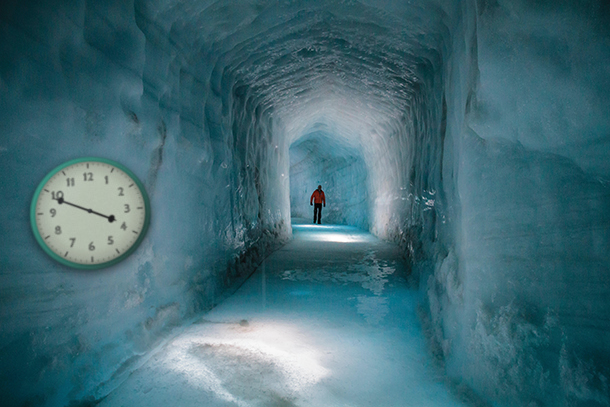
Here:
3 h 49 min
